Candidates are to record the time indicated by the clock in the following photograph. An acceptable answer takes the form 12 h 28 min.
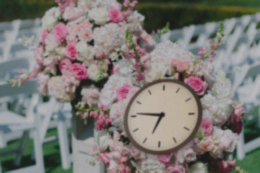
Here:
6 h 46 min
